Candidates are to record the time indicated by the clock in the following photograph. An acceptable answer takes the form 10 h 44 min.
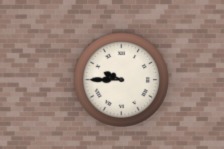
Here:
9 h 45 min
